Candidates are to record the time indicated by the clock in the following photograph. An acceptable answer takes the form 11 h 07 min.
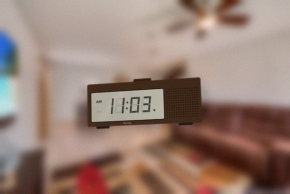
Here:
11 h 03 min
